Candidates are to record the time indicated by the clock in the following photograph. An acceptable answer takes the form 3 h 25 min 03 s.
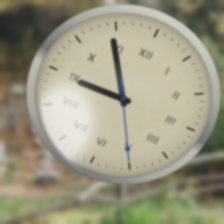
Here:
8 h 54 min 25 s
